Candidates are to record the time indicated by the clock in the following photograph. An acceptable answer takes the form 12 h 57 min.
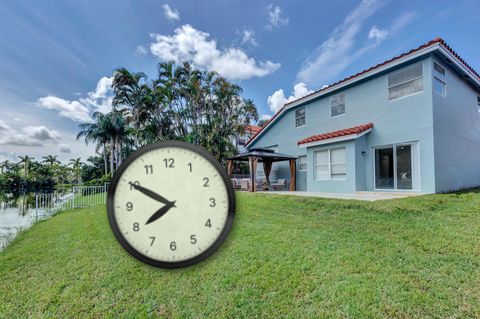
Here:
7 h 50 min
